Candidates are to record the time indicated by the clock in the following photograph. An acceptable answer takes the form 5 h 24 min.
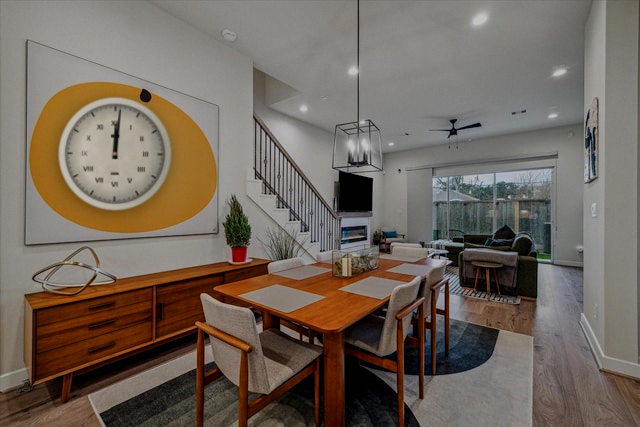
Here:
12 h 01 min
